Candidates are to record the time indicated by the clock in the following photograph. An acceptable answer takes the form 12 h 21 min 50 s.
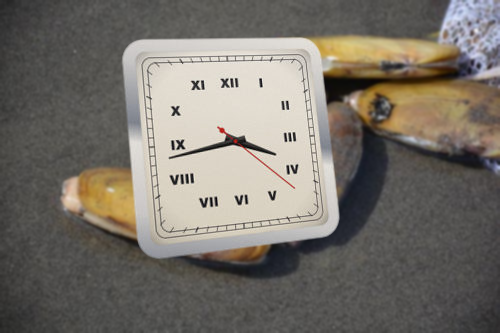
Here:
3 h 43 min 22 s
